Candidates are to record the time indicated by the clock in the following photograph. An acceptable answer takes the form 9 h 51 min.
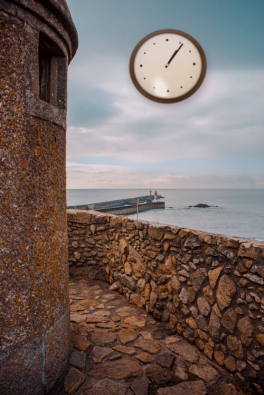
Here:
1 h 06 min
